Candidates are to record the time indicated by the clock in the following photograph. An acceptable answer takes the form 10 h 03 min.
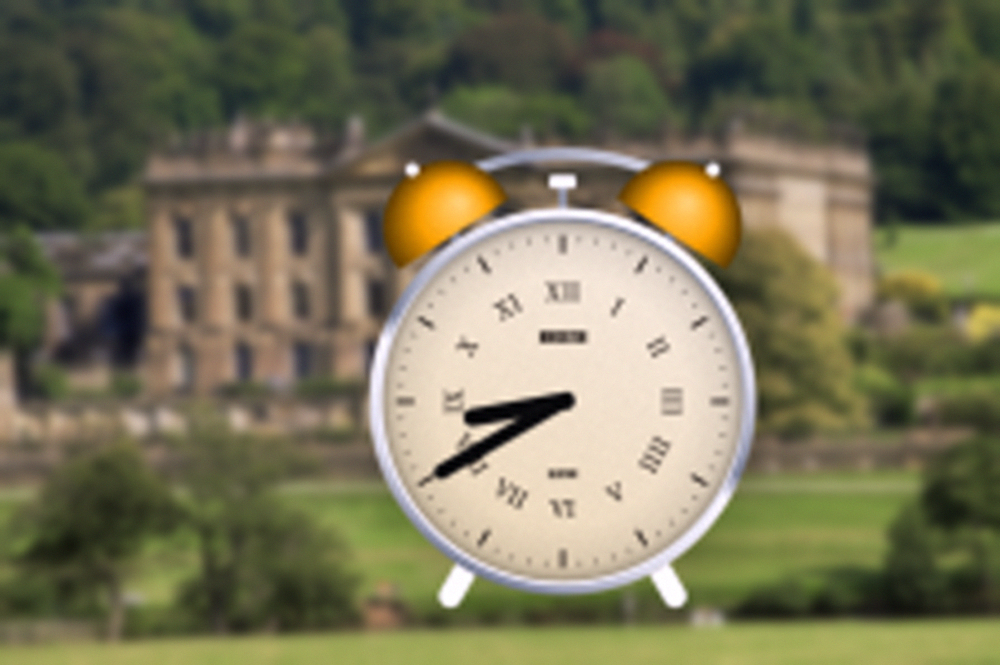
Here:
8 h 40 min
